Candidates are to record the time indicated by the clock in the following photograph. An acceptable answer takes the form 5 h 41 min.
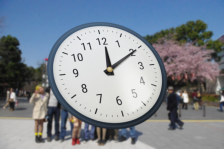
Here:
12 h 10 min
